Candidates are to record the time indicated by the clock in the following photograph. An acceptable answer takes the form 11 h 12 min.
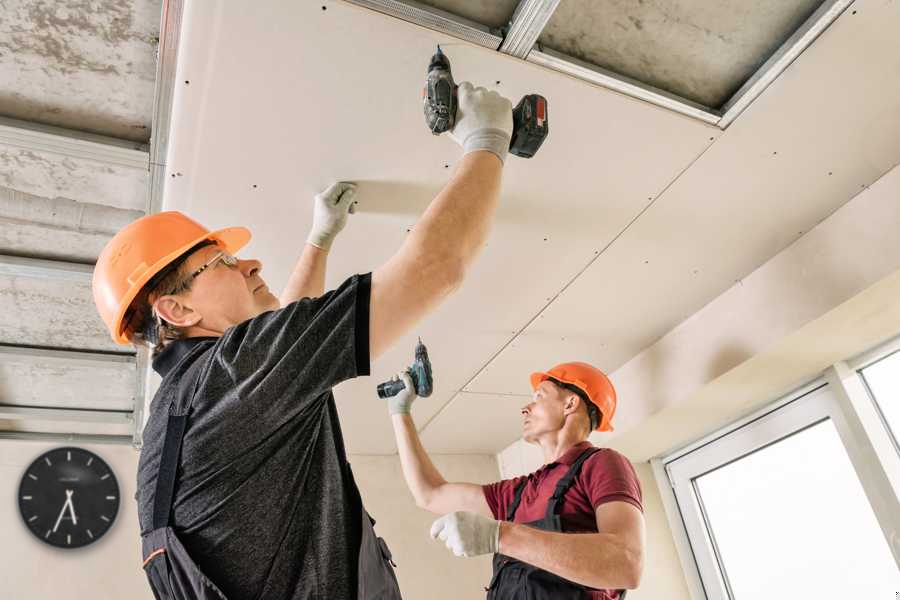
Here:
5 h 34 min
